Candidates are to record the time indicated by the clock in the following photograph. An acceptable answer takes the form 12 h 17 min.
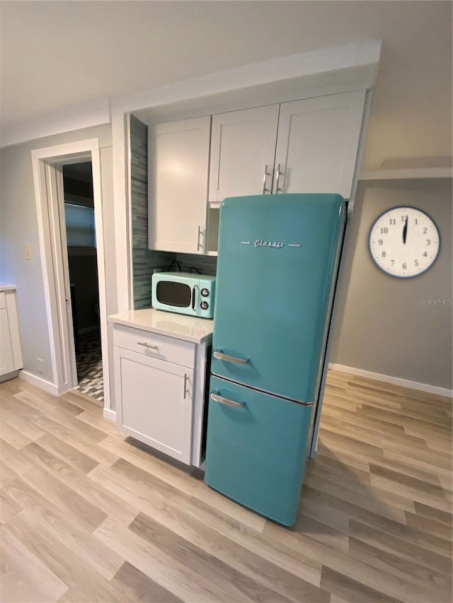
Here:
12 h 01 min
